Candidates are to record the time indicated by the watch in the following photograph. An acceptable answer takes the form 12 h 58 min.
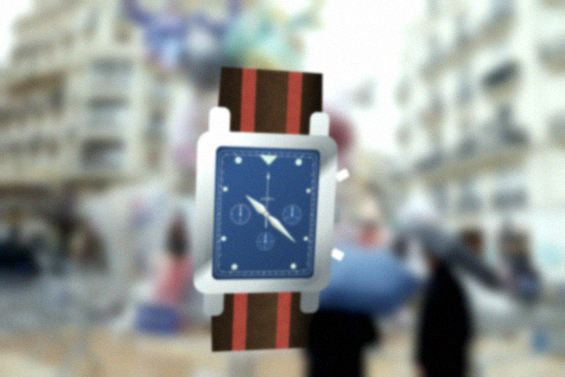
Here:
10 h 22 min
